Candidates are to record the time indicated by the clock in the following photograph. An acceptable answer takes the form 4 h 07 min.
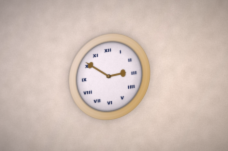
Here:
2 h 51 min
